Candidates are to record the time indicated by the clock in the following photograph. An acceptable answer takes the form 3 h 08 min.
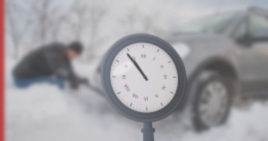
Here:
10 h 54 min
